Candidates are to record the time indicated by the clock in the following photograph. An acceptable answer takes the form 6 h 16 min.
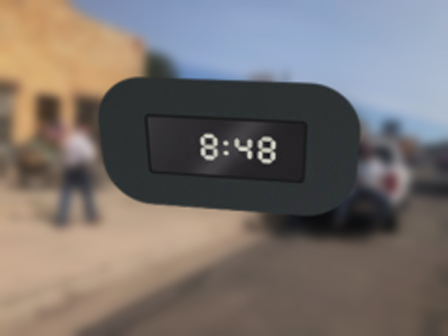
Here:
8 h 48 min
